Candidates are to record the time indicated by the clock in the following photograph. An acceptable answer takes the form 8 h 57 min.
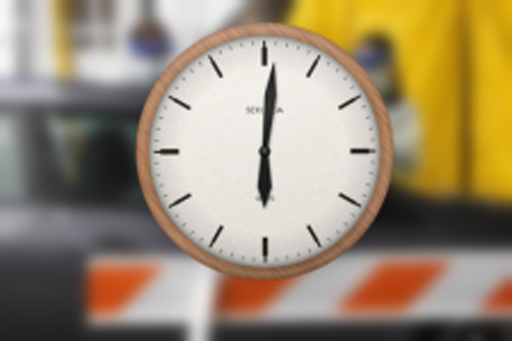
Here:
6 h 01 min
